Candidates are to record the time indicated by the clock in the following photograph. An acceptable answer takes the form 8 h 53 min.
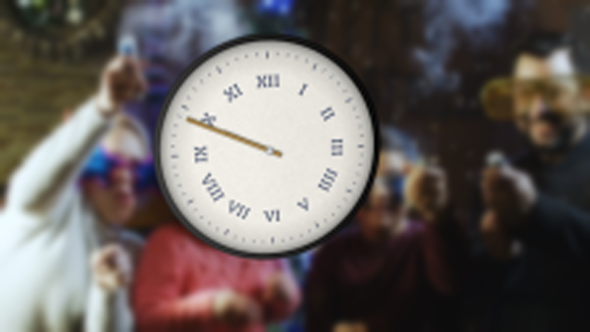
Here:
9 h 49 min
